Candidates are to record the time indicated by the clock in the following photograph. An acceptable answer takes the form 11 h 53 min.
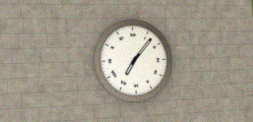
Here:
7 h 07 min
